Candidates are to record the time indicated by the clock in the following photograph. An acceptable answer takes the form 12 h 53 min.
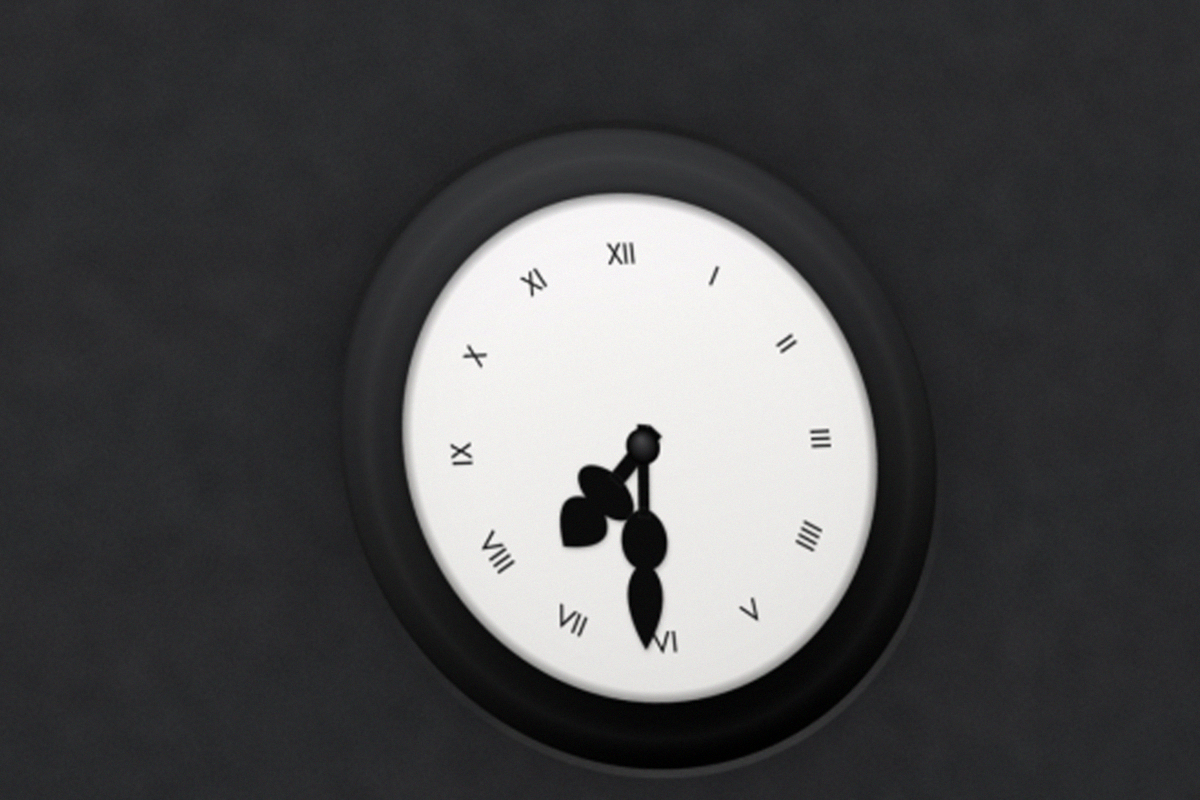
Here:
7 h 31 min
